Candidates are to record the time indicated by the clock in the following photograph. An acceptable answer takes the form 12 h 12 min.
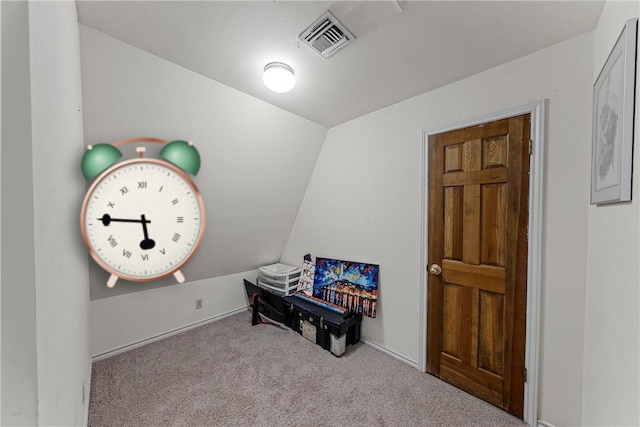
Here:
5 h 46 min
